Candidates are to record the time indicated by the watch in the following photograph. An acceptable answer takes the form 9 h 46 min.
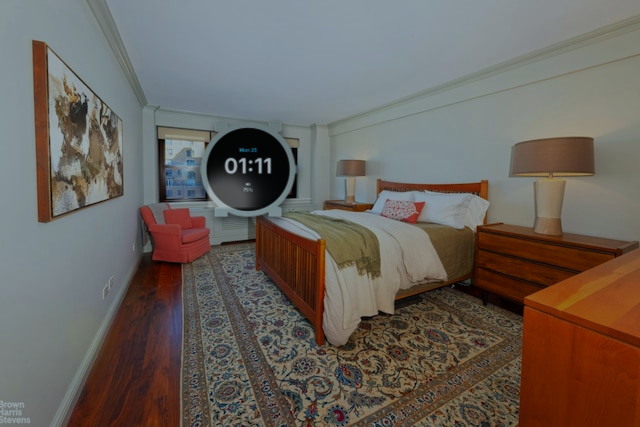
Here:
1 h 11 min
